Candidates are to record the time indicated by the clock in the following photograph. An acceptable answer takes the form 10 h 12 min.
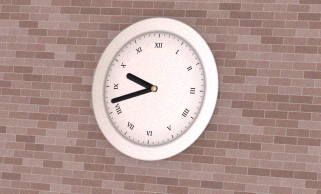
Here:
9 h 42 min
